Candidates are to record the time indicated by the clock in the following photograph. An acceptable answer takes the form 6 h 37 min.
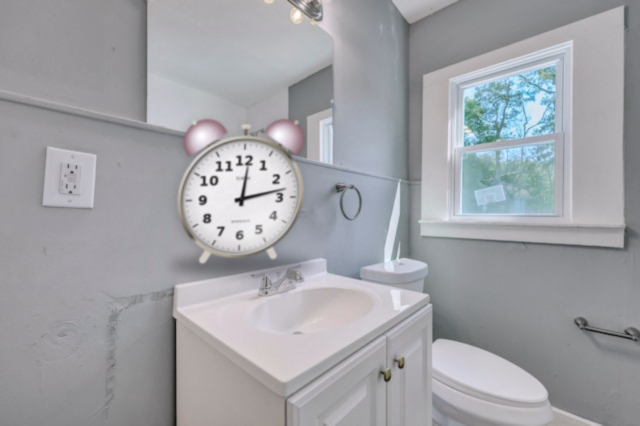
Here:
12 h 13 min
